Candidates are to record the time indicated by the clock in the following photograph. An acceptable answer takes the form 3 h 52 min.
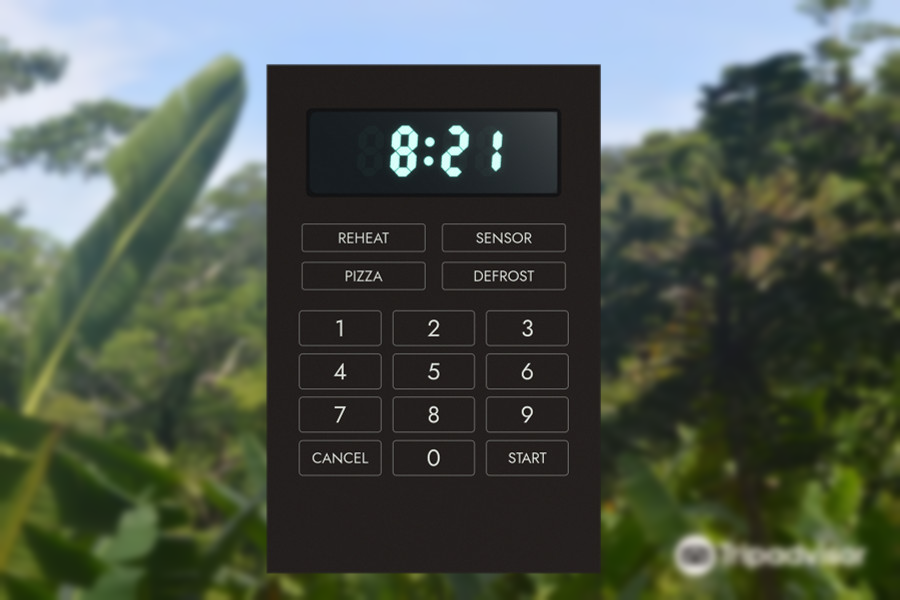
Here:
8 h 21 min
